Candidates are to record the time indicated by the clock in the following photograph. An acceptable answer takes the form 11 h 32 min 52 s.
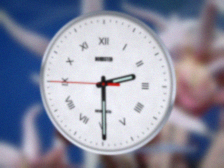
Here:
2 h 29 min 45 s
